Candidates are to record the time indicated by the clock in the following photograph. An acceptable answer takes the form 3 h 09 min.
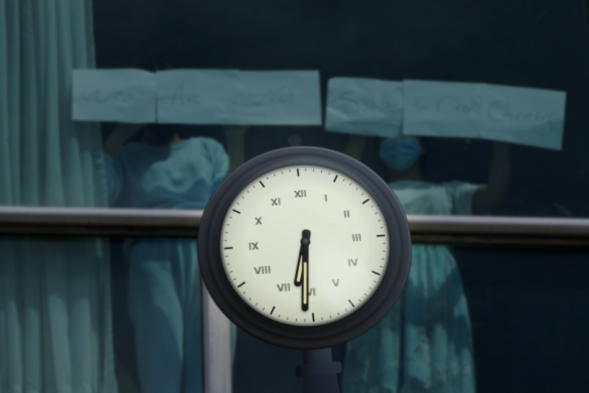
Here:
6 h 31 min
